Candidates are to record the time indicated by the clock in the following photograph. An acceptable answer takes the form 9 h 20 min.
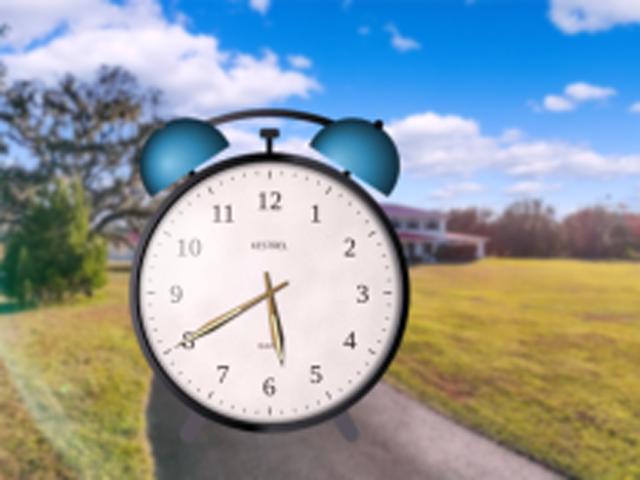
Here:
5 h 40 min
